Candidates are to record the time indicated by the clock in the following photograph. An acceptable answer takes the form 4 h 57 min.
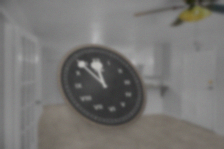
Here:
11 h 54 min
